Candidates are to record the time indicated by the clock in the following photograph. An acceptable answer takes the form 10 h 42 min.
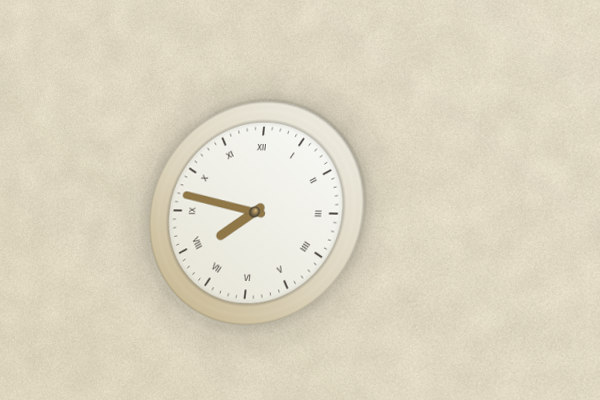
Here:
7 h 47 min
